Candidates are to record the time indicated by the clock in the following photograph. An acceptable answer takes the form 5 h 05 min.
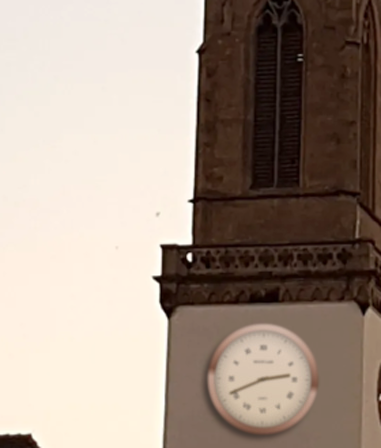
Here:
2 h 41 min
